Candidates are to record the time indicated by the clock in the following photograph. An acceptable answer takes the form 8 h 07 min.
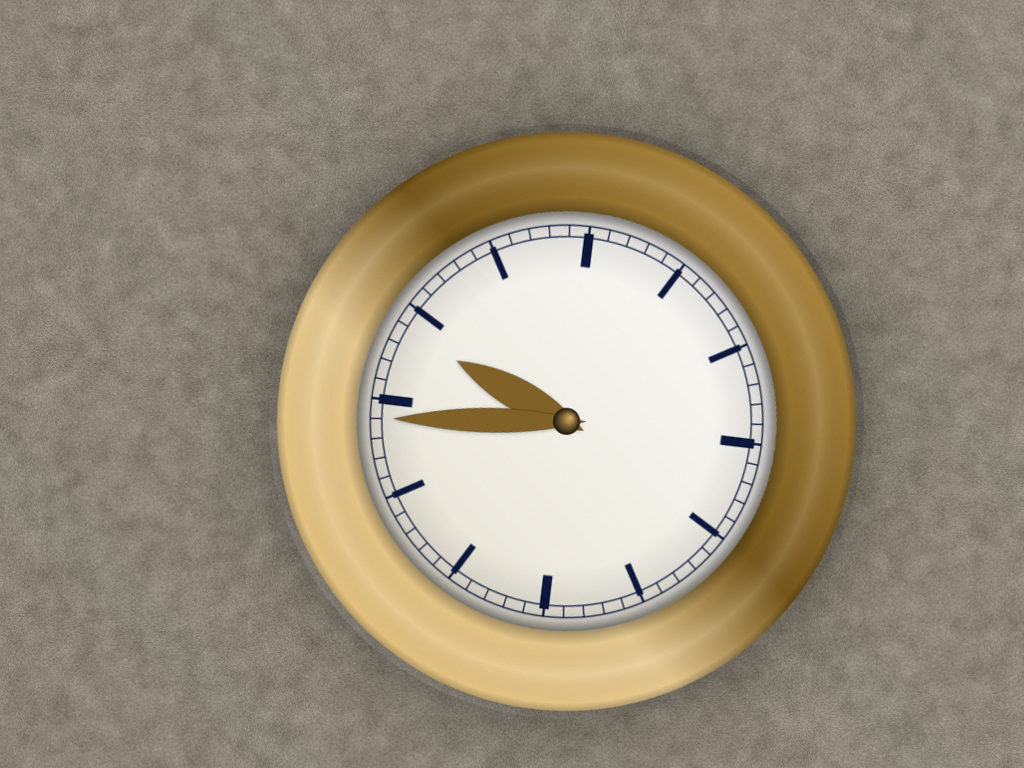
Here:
9 h 44 min
